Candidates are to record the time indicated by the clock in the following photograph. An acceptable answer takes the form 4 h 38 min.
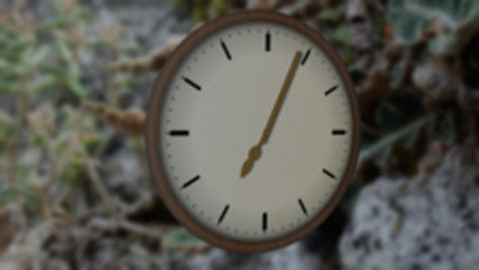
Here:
7 h 04 min
